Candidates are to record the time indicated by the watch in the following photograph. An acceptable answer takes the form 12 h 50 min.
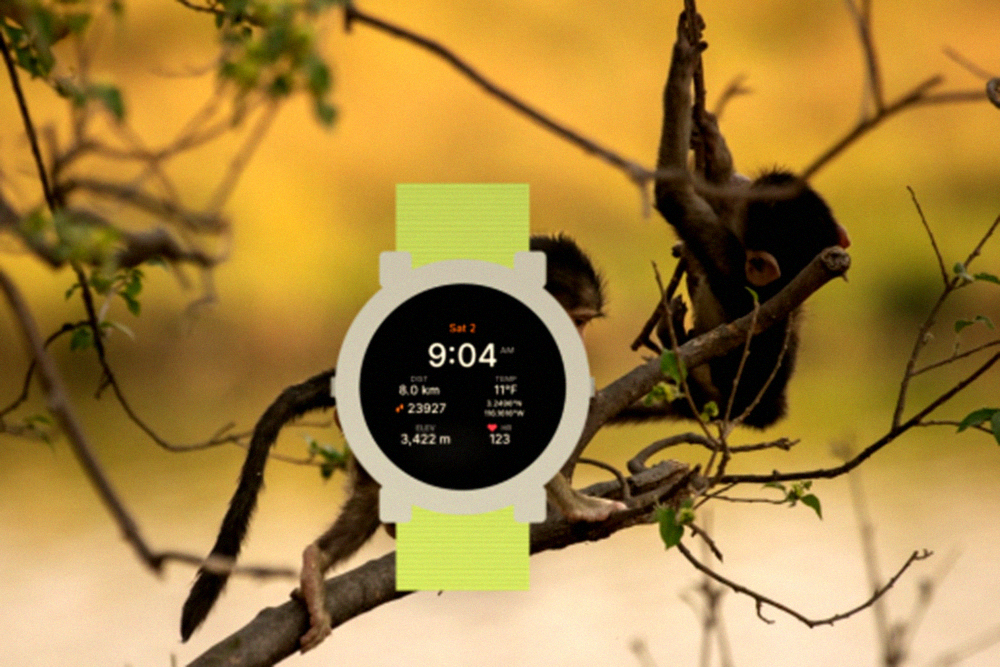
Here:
9 h 04 min
